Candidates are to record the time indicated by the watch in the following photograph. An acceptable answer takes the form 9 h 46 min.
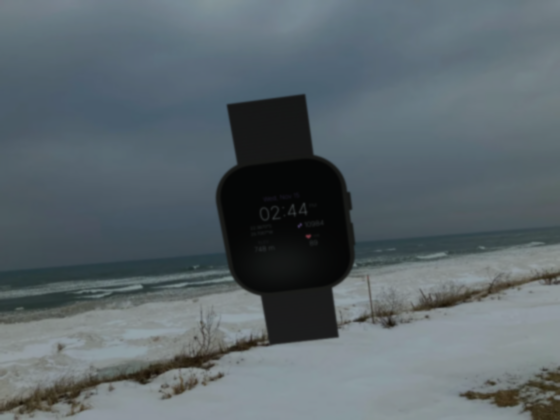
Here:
2 h 44 min
